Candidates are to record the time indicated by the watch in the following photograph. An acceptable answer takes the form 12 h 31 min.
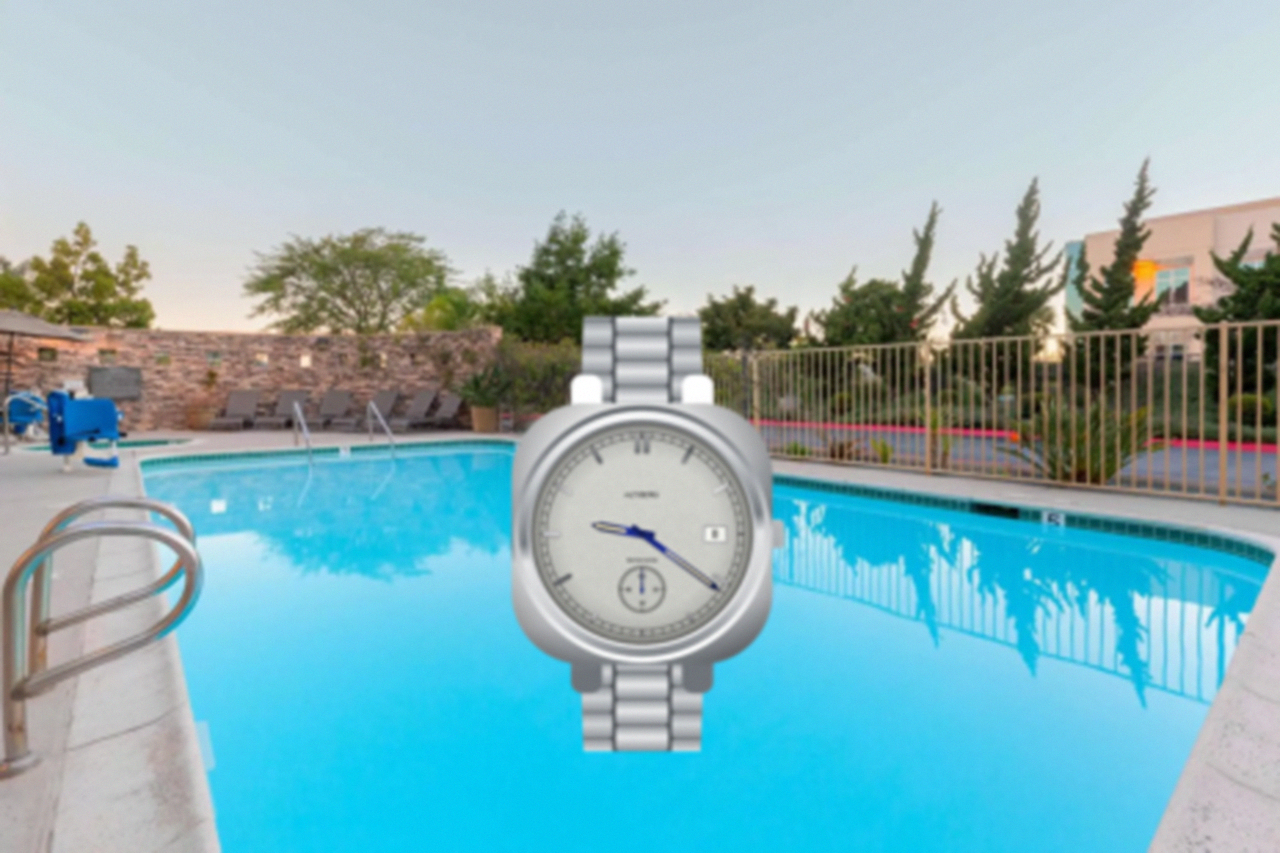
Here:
9 h 21 min
